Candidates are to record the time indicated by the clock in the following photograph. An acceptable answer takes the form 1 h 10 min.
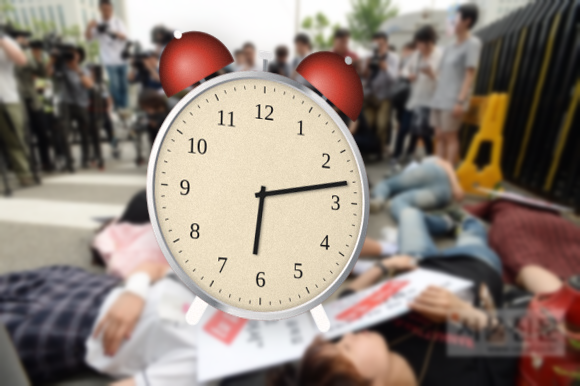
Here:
6 h 13 min
